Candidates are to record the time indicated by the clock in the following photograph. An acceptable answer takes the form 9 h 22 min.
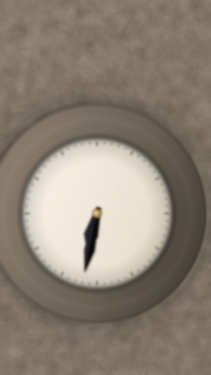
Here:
6 h 32 min
